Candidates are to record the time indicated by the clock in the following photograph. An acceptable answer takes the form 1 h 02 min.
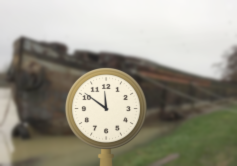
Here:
11 h 51 min
